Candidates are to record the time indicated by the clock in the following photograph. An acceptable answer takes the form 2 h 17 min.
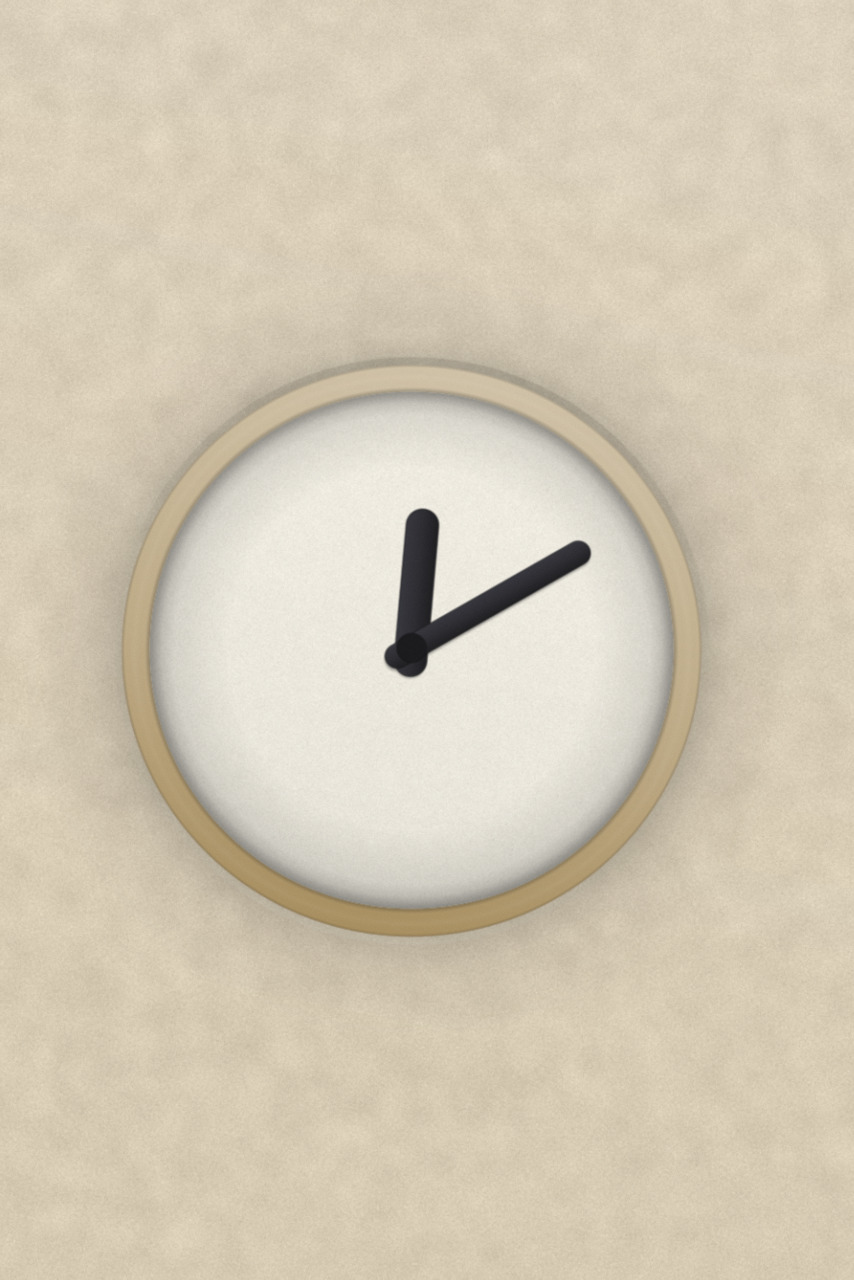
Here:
12 h 10 min
